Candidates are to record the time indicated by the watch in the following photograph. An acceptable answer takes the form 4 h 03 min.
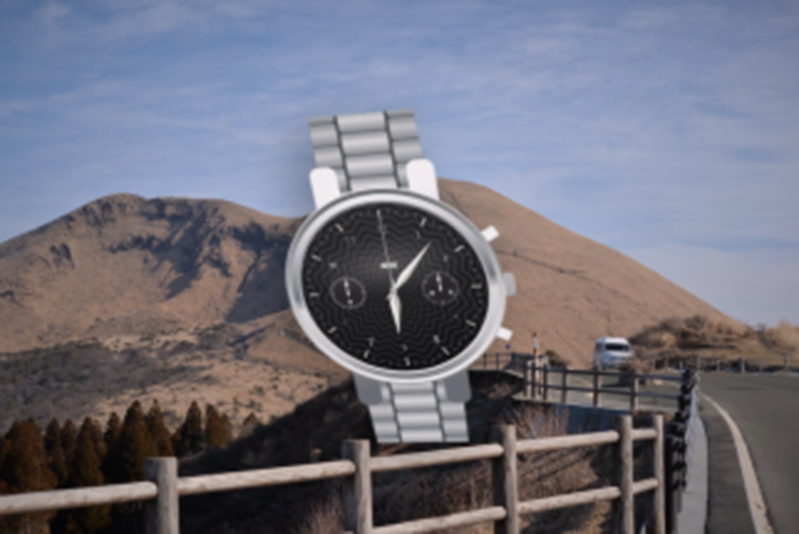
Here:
6 h 07 min
